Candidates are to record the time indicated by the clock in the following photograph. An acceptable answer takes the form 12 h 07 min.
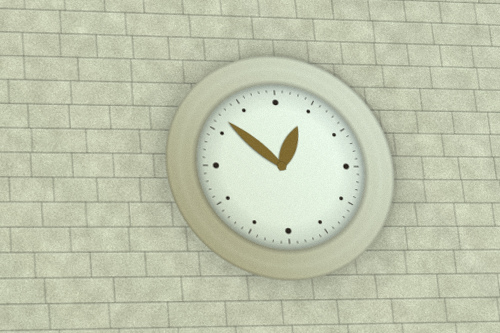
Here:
12 h 52 min
